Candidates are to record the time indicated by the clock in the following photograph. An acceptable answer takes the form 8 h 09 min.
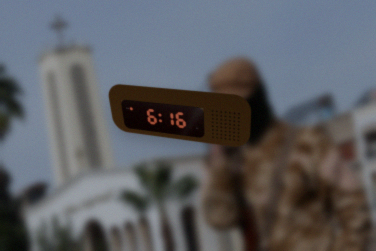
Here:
6 h 16 min
